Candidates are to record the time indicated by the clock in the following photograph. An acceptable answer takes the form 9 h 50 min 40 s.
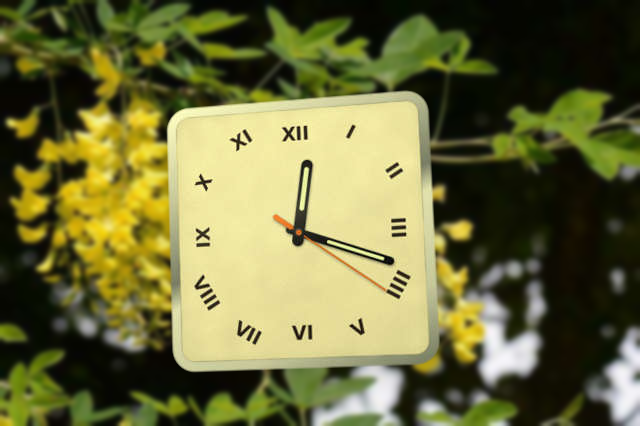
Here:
12 h 18 min 21 s
